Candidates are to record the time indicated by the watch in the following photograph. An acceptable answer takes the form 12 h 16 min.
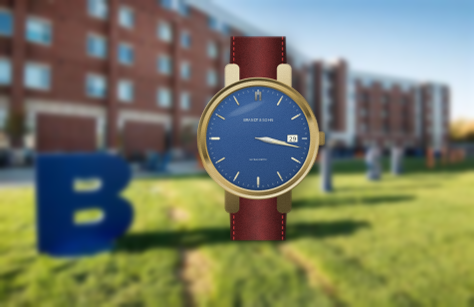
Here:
3 h 17 min
